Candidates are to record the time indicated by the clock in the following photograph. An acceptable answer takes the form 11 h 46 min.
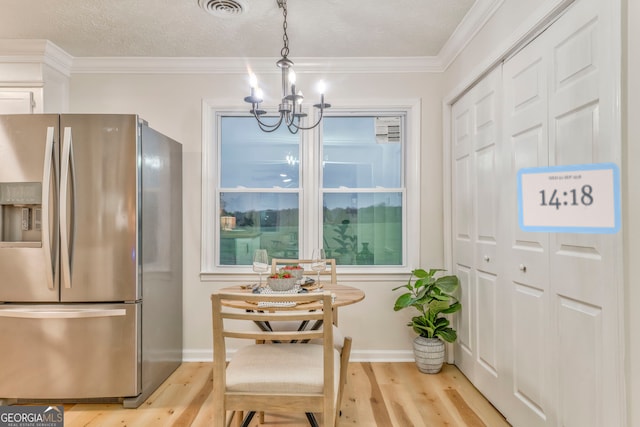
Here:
14 h 18 min
